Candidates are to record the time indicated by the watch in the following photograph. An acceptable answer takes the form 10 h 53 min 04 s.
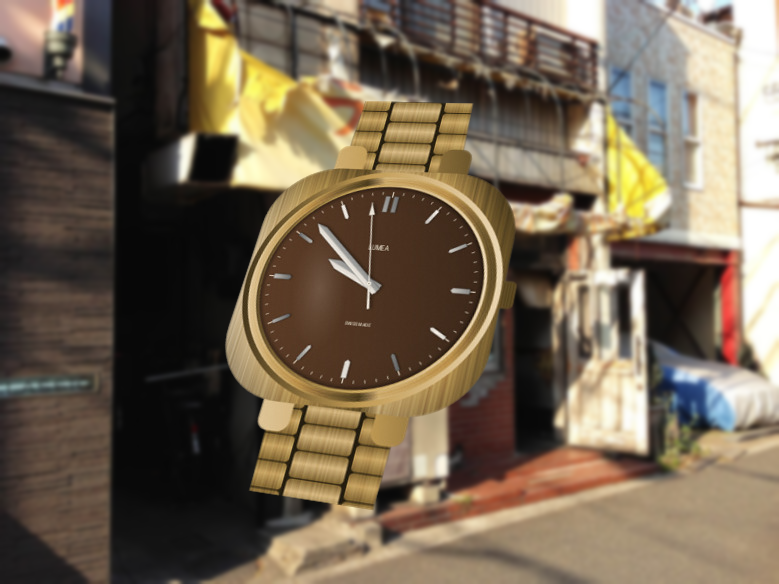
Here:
9 h 51 min 58 s
